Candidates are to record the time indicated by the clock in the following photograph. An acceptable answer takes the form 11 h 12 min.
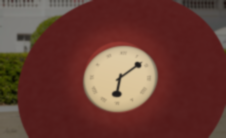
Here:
6 h 08 min
